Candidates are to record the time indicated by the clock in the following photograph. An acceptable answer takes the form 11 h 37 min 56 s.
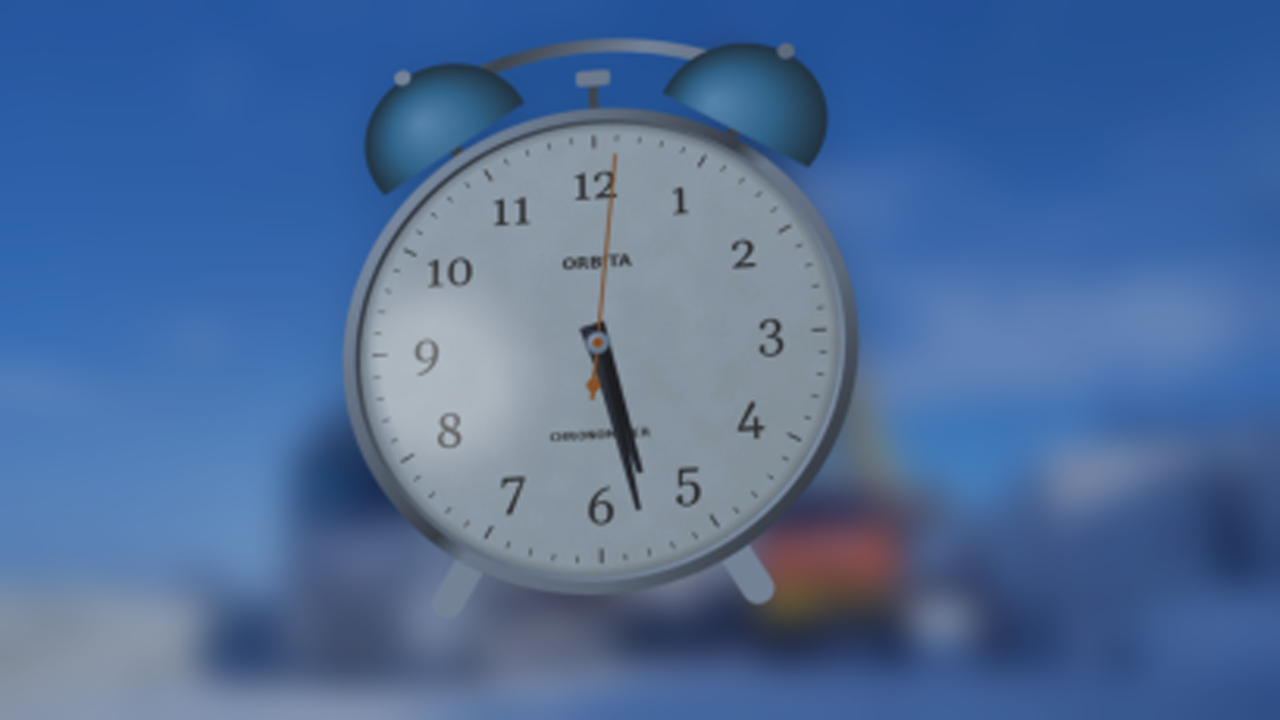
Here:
5 h 28 min 01 s
